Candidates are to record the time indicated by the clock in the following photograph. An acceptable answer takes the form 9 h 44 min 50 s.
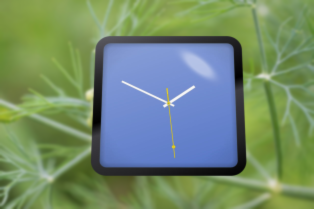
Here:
1 h 49 min 29 s
